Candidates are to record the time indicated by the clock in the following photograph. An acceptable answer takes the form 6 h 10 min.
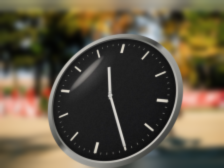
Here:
11 h 25 min
